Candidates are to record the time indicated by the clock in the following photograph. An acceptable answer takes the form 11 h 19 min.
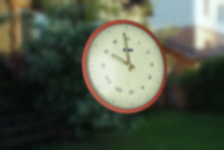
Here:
9 h 59 min
